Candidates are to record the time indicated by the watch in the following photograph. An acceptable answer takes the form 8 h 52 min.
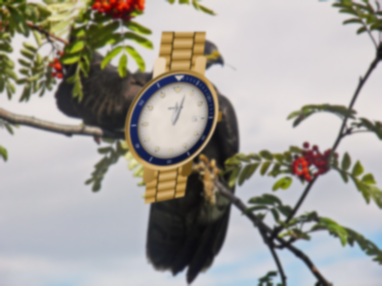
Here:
12 h 03 min
